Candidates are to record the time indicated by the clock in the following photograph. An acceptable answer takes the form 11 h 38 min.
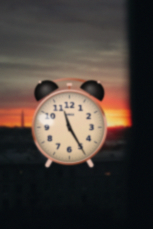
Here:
11 h 25 min
